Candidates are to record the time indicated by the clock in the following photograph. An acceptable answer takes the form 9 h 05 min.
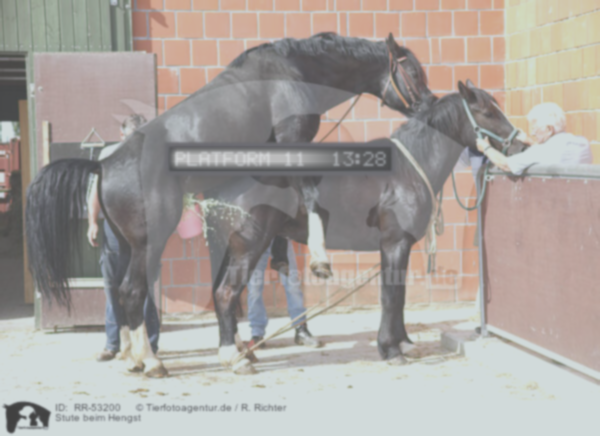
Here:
13 h 28 min
